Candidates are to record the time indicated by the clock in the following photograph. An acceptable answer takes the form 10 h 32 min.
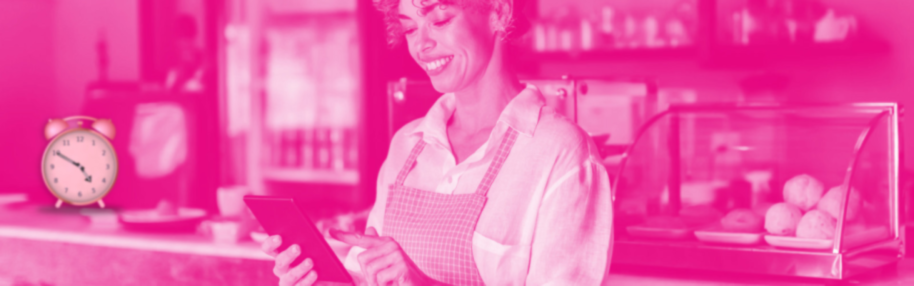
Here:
4 h 50 min
